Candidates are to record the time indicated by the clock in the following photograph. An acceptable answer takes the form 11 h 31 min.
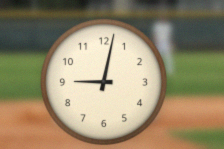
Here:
9 h 02 min
